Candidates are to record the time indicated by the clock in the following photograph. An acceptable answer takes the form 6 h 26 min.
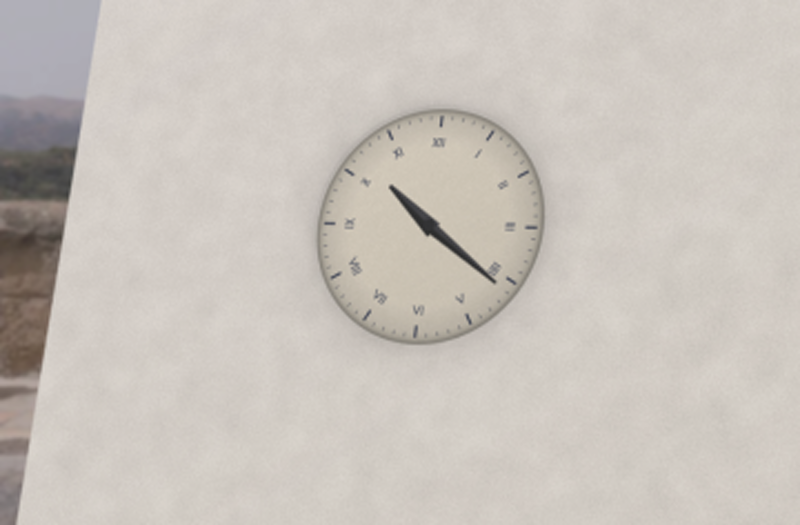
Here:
10 h 21 min
